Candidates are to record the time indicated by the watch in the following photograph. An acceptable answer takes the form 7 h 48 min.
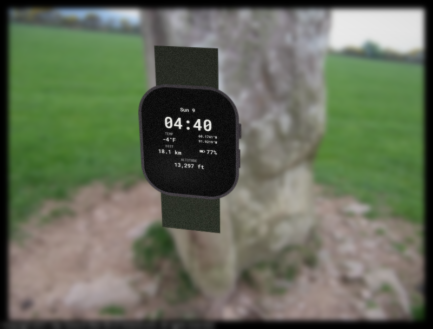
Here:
4 h 40 min
